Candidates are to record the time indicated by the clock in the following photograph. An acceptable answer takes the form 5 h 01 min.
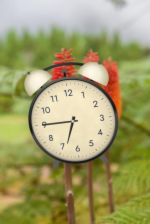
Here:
6 h 45 min
